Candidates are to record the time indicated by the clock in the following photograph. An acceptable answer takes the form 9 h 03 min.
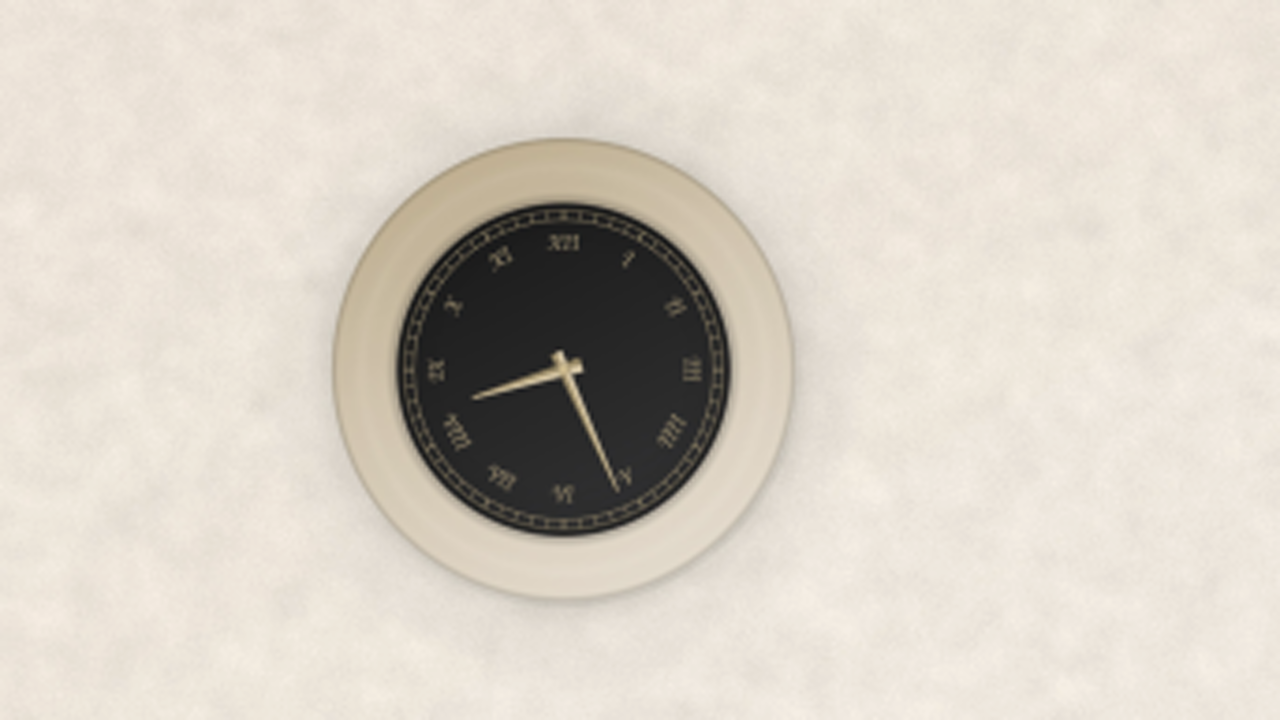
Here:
8 h 26 min
